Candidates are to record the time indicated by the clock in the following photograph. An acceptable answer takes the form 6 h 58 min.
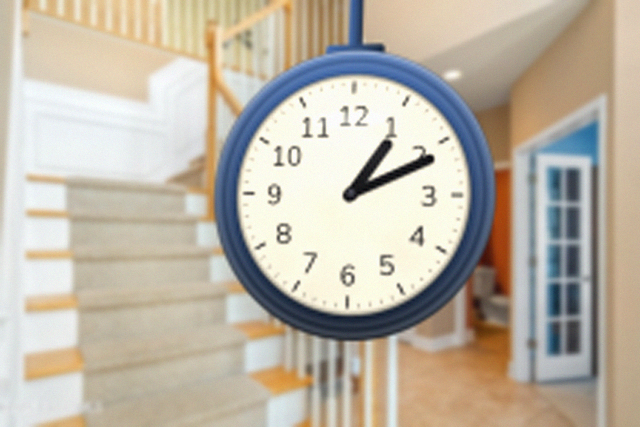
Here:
1 h 11 min
